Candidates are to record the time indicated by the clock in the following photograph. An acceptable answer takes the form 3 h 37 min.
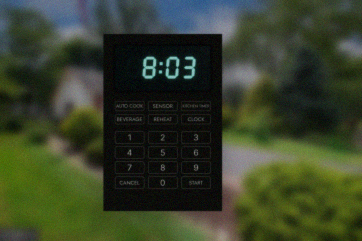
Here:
8 h 03 min
